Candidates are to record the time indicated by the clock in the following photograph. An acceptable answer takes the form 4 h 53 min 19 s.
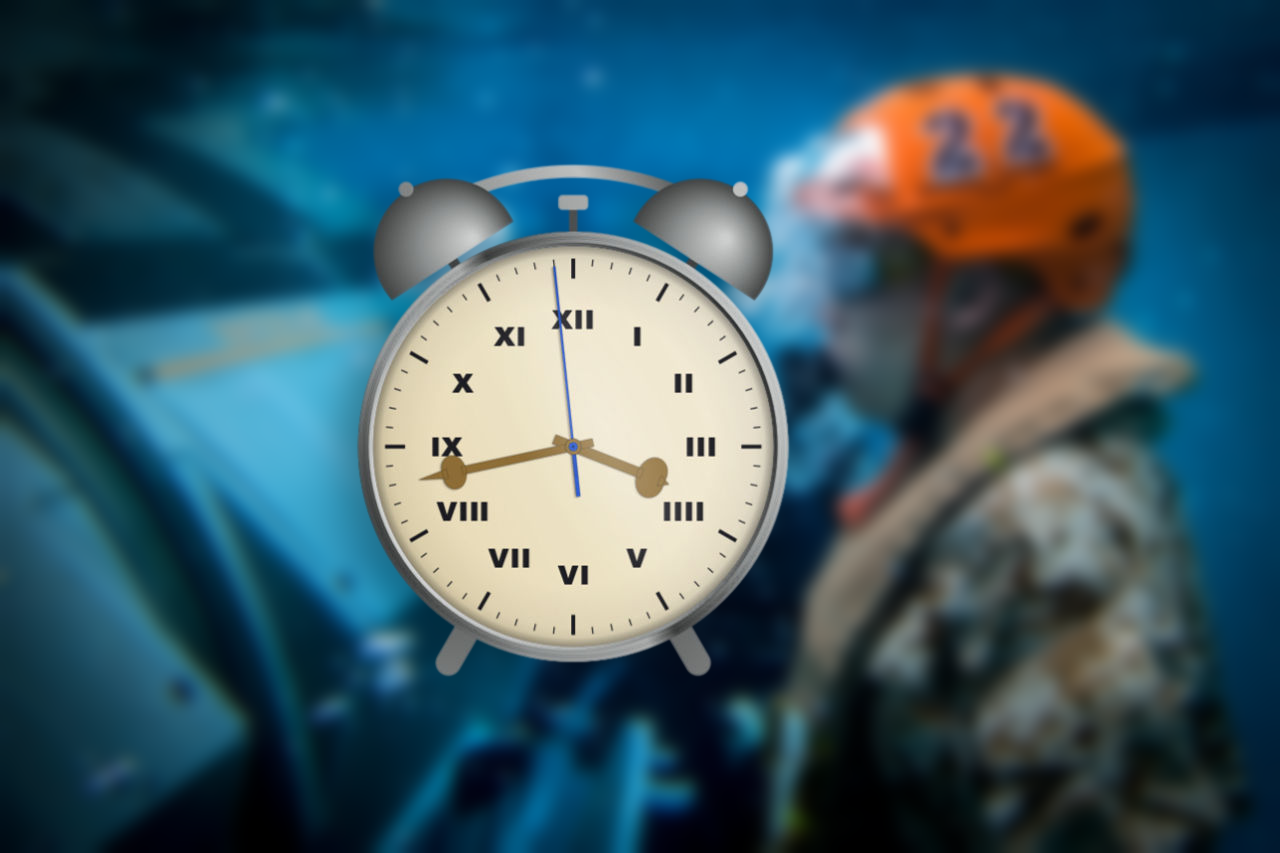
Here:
3 h 42 min 59 s
